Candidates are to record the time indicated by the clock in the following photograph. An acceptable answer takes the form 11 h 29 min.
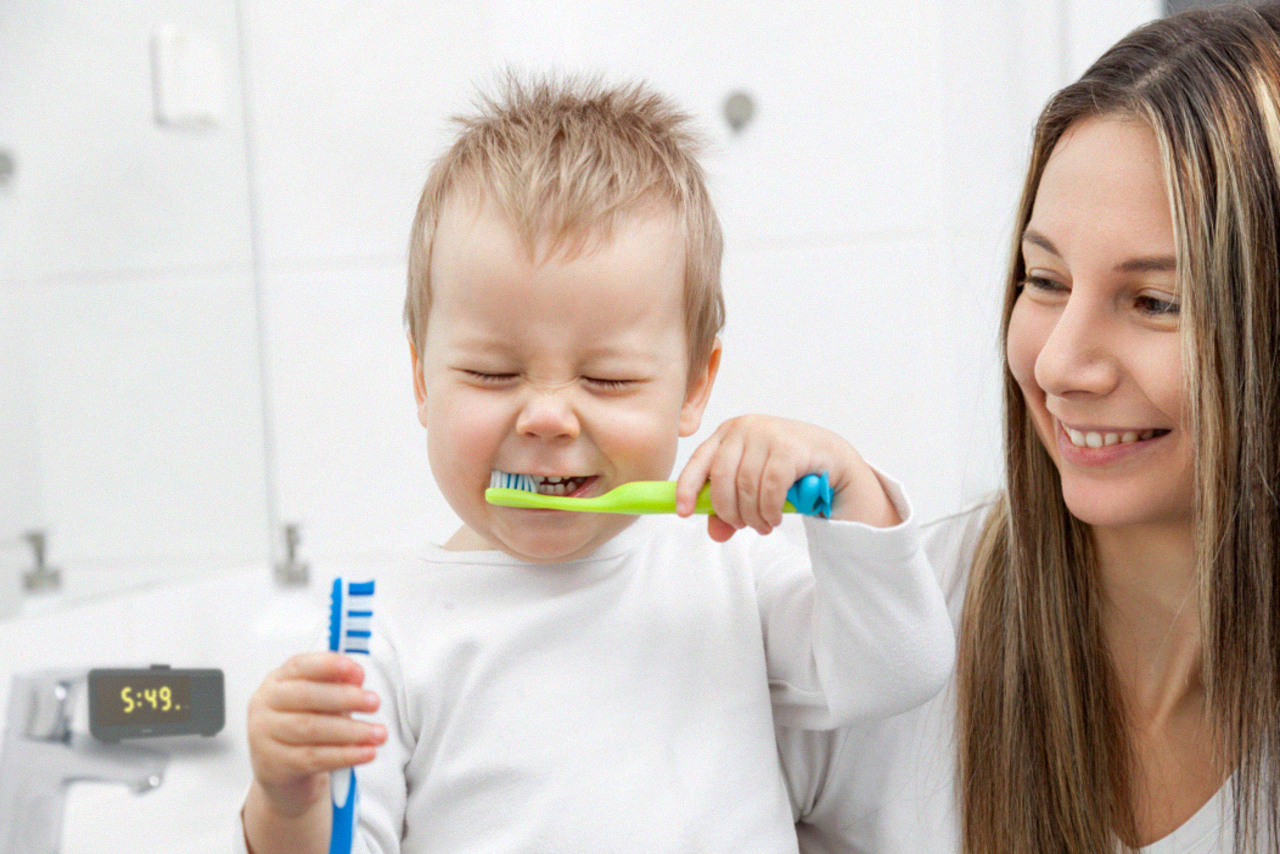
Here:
5 h 49 min
